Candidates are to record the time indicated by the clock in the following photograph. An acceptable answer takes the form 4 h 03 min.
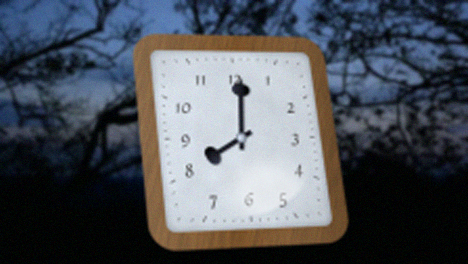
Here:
8 h 01 min
